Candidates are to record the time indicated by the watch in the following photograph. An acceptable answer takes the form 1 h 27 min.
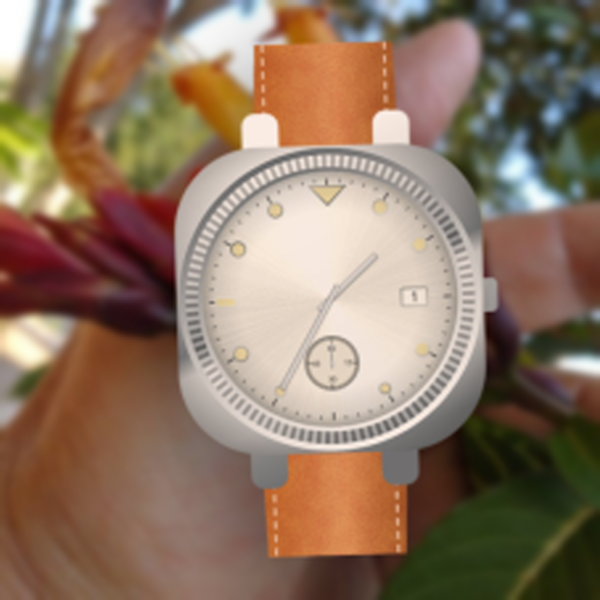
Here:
1 h 35 min
